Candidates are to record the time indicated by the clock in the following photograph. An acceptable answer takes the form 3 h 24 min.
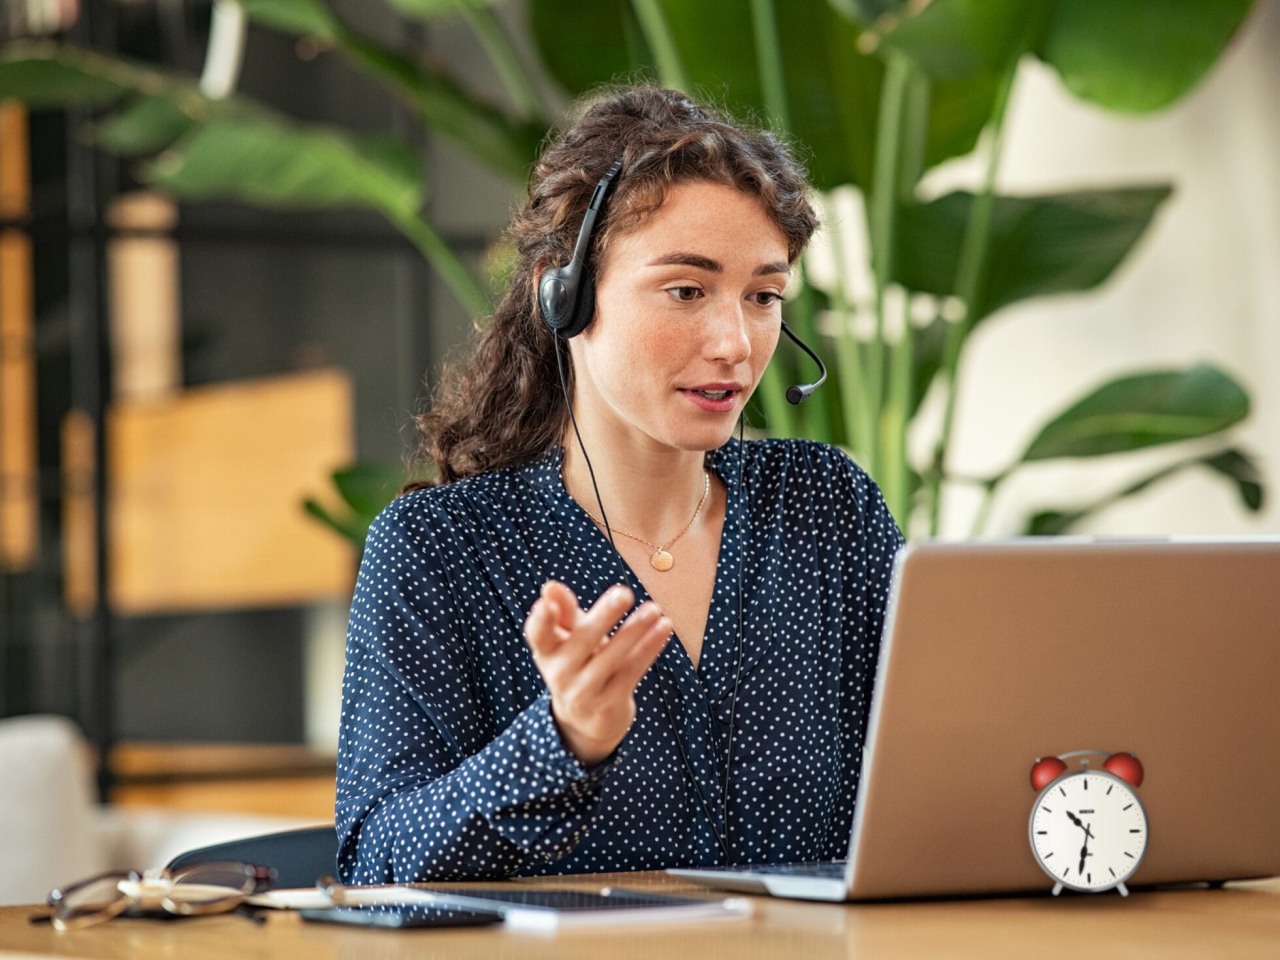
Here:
10 h 32 min
